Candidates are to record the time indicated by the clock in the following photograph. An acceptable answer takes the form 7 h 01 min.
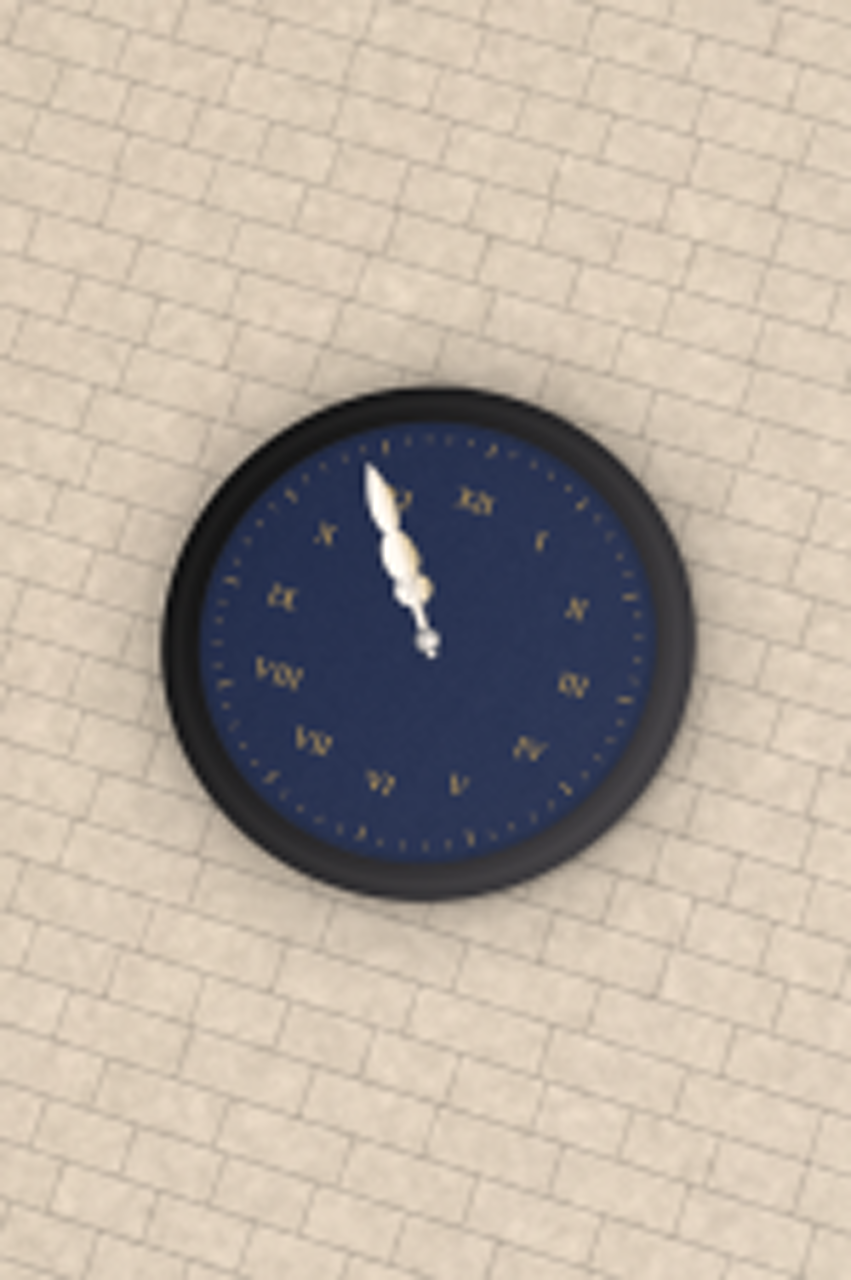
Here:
10 h 54 min
